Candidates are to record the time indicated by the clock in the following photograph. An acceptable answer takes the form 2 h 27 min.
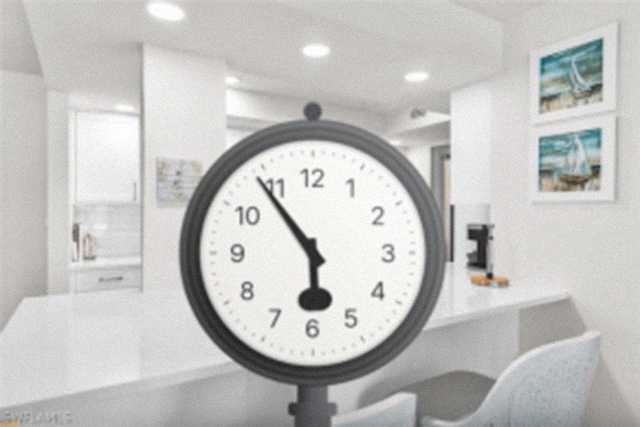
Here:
5 h 54 min
